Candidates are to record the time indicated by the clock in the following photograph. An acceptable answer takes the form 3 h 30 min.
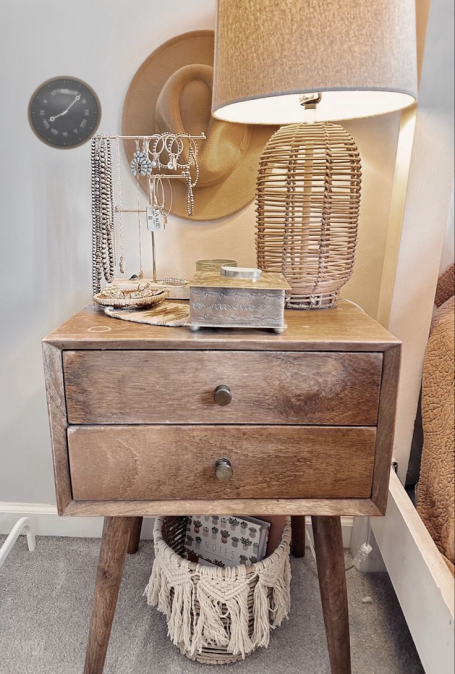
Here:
8 h 07 min
